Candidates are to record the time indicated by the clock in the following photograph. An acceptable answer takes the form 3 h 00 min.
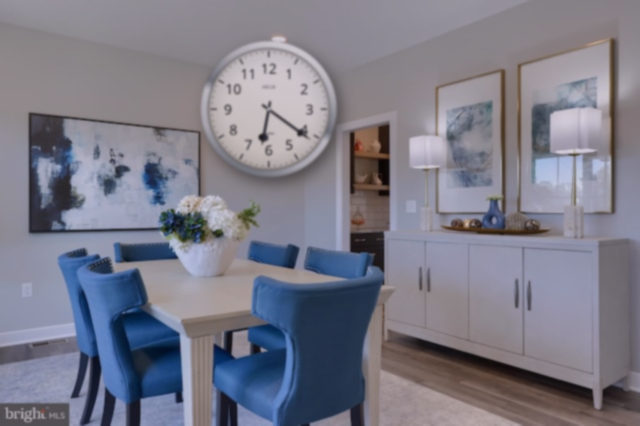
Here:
6 h 21 min
